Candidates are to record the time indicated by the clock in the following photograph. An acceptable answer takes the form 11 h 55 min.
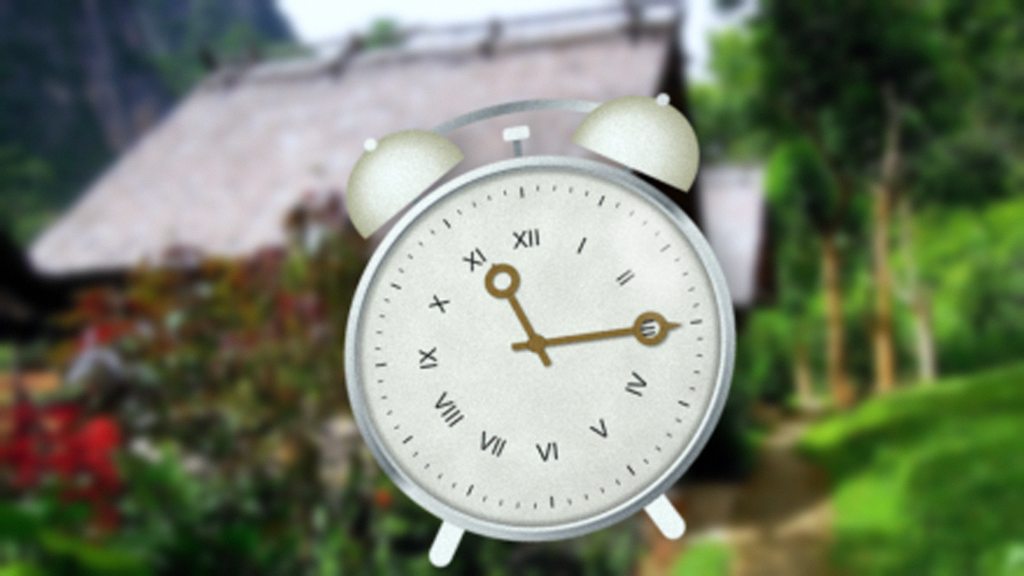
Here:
11 h 15 min
